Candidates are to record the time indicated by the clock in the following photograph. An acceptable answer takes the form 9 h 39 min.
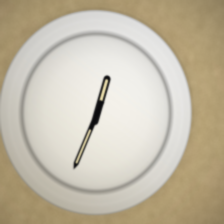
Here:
12 h 34 min
